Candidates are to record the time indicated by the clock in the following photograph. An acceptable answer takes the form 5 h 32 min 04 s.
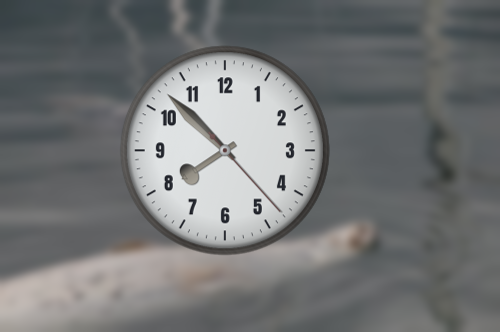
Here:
7 h 52 min 23 s
